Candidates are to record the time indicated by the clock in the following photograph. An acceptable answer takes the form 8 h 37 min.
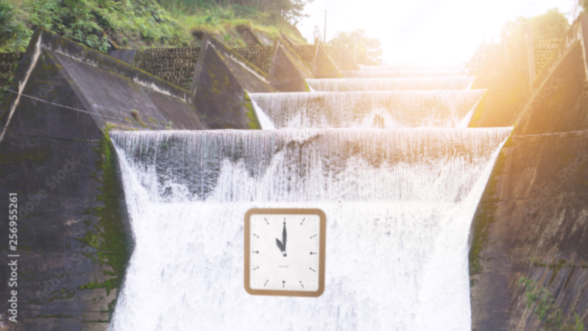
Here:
11 h 00 min
